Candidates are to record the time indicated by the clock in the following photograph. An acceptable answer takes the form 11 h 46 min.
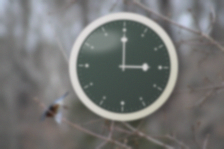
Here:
3 h 00 min
